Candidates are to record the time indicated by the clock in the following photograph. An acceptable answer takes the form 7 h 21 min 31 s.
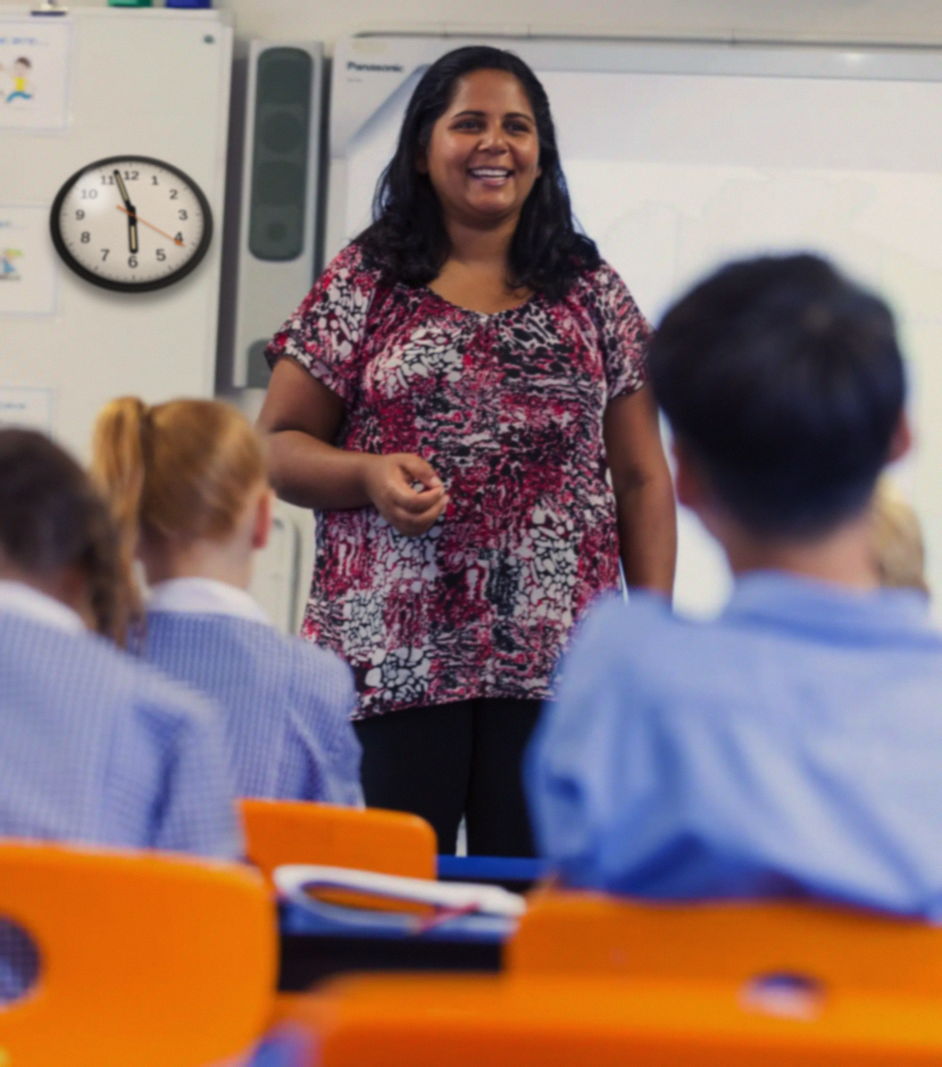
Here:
5 h 57 min 21 s
